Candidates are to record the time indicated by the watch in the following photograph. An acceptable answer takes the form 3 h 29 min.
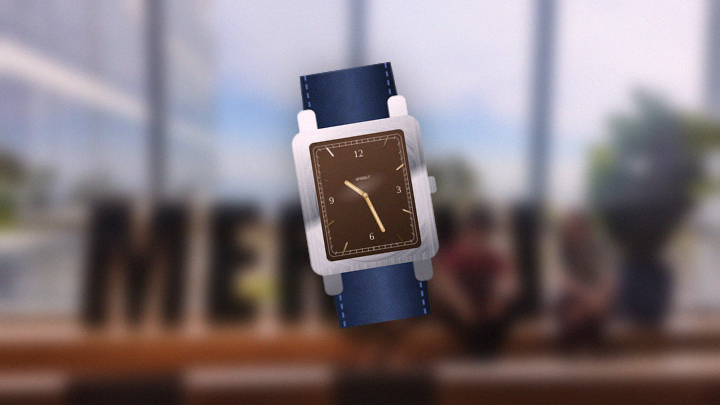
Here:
10 h 27 min
